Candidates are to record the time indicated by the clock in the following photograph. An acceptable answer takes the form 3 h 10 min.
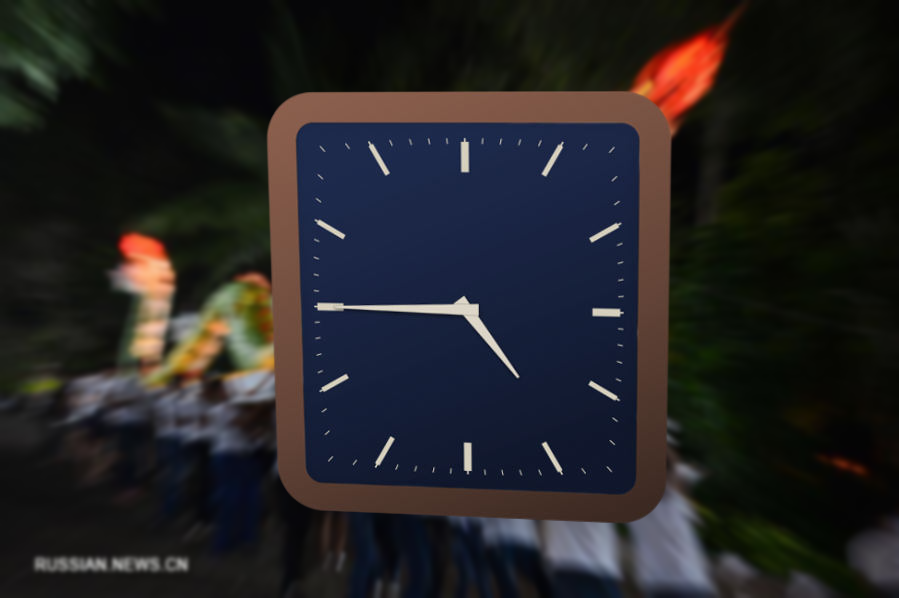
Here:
4 h 45 min
